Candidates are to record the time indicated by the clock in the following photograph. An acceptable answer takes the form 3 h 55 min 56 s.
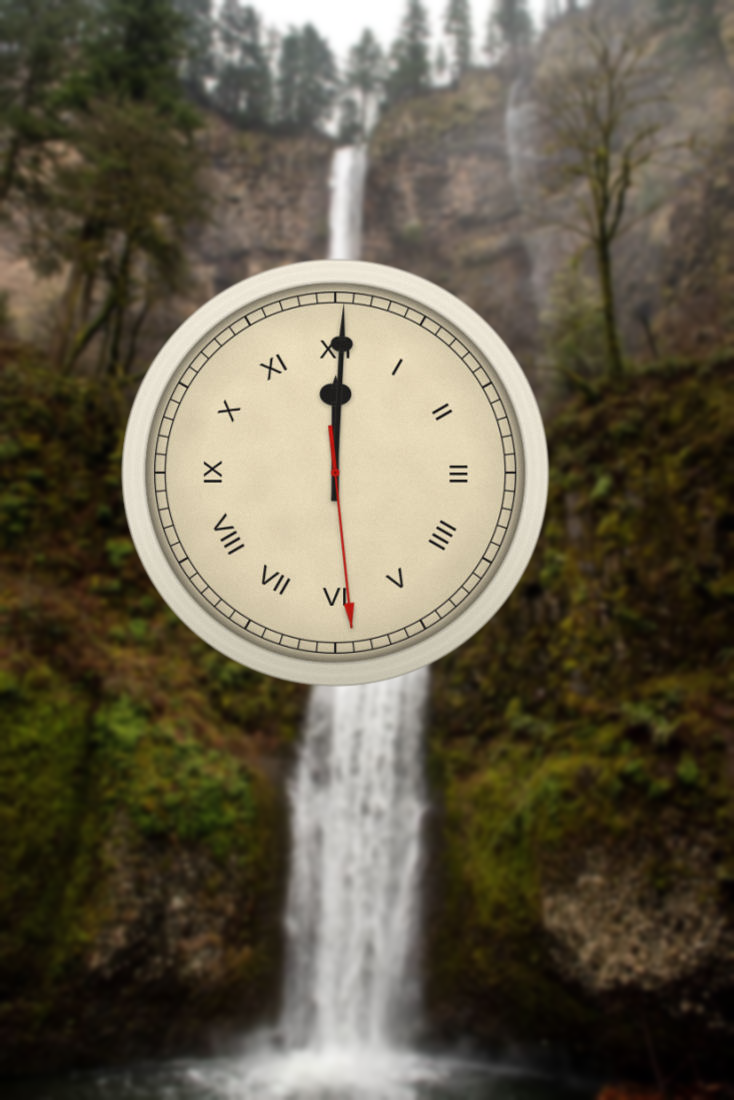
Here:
12 h 00 min 29 s
